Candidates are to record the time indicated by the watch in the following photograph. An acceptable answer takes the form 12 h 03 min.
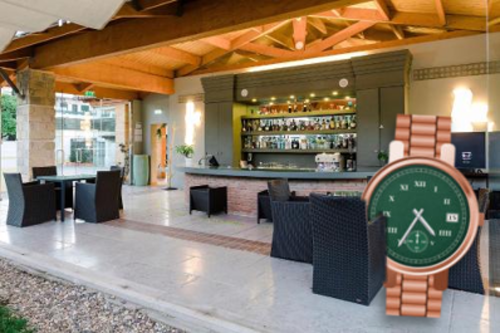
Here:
4 h 35 min
